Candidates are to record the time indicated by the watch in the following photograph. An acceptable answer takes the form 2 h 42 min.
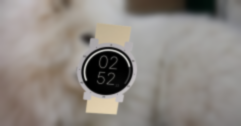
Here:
2 h 52 min
